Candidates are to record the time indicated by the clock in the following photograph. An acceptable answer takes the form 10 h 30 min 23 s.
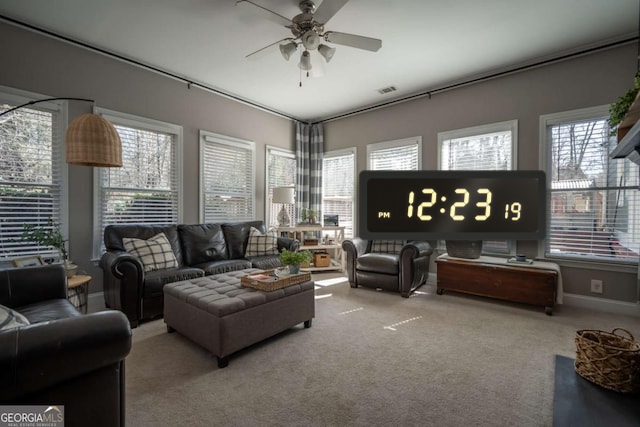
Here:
12 h 23 min 19 s
